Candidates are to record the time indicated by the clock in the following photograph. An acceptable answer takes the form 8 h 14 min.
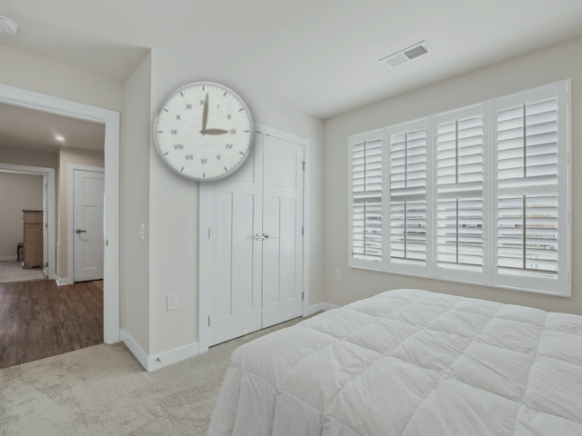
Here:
3 h 01 min
